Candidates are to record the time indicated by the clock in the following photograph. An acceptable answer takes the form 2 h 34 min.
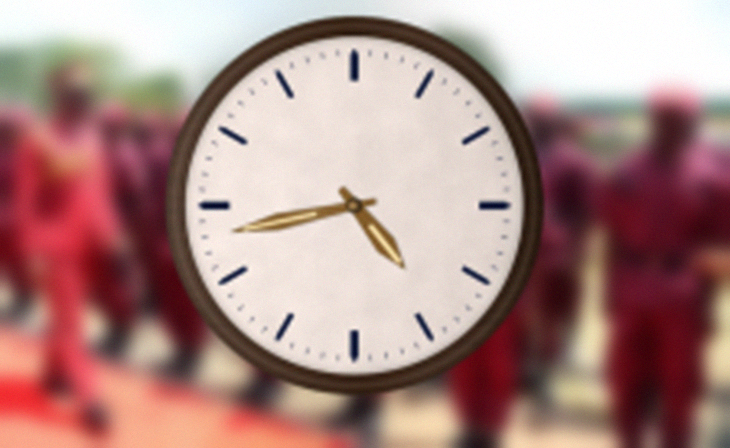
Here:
4 h 43 min
